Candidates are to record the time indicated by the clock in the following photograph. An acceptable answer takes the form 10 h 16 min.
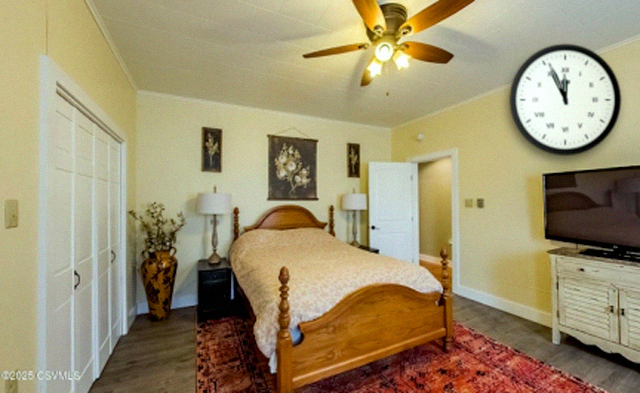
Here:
11 h 56 min
